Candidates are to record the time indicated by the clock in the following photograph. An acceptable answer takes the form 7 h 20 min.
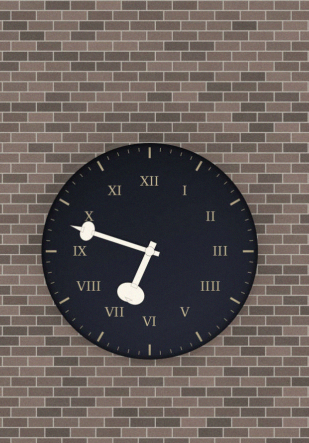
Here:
6 h 48 min
